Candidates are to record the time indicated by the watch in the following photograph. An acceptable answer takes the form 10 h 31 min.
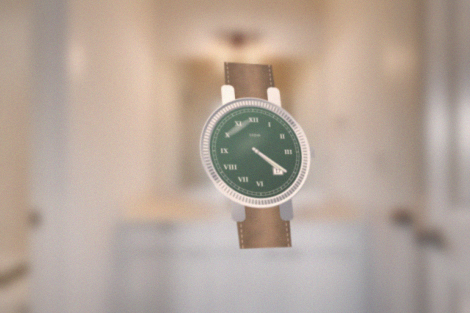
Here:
4 h 21 min
